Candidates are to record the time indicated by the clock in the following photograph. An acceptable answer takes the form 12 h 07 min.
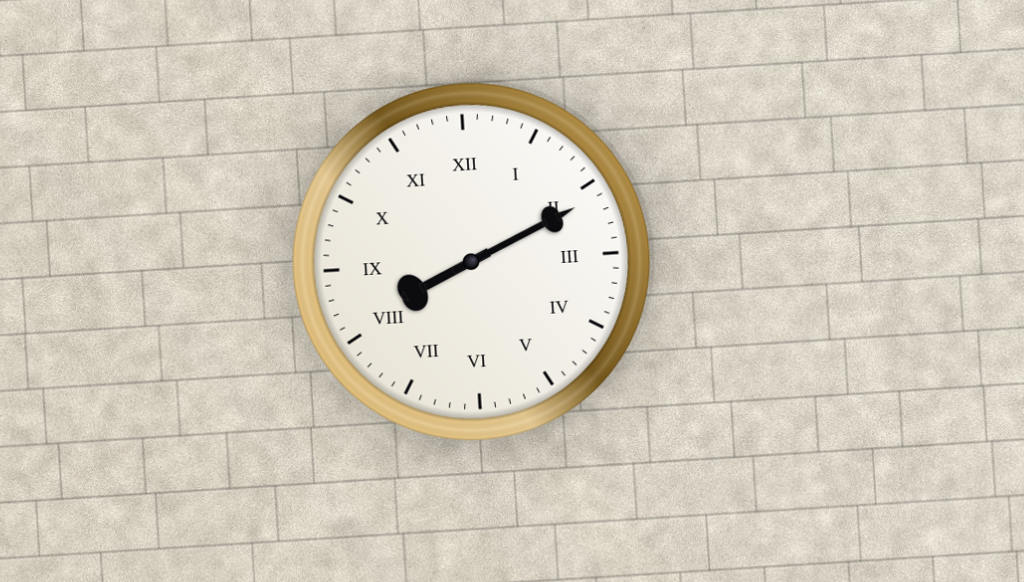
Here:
8 h 11 min
